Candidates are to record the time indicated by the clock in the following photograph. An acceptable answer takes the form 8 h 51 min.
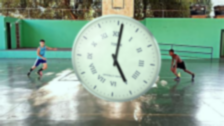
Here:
5 h 01 min
